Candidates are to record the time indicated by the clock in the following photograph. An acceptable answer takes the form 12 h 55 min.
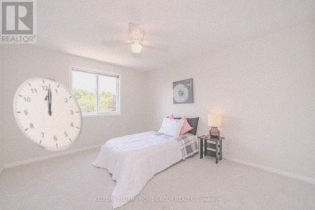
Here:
12 h 02 min
